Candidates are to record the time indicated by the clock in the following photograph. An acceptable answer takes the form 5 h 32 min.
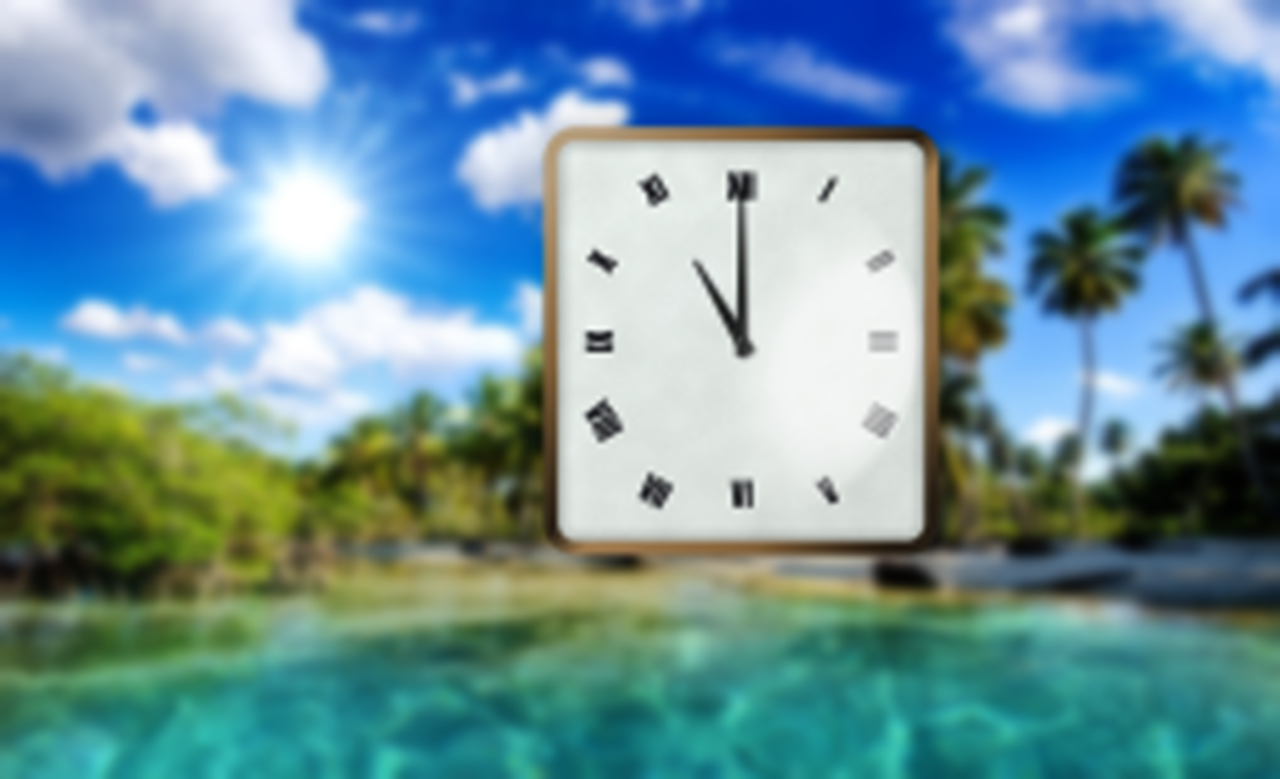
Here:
11 h 00 min
